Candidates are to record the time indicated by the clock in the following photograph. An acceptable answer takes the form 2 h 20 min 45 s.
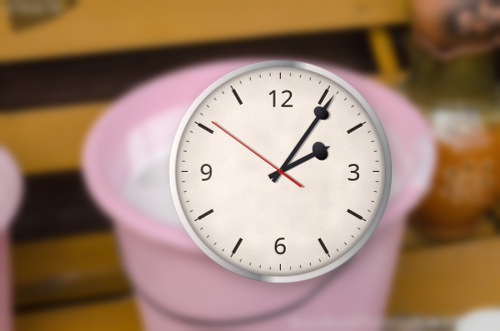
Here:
2 h 05 min 51 s
